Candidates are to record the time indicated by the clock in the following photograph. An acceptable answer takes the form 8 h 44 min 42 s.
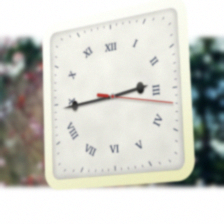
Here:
2 h 44 min 17 s
